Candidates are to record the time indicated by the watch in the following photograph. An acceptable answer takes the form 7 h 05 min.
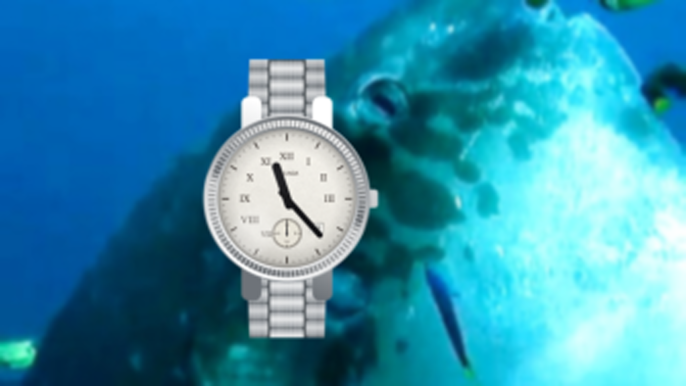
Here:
11 h 23 min
